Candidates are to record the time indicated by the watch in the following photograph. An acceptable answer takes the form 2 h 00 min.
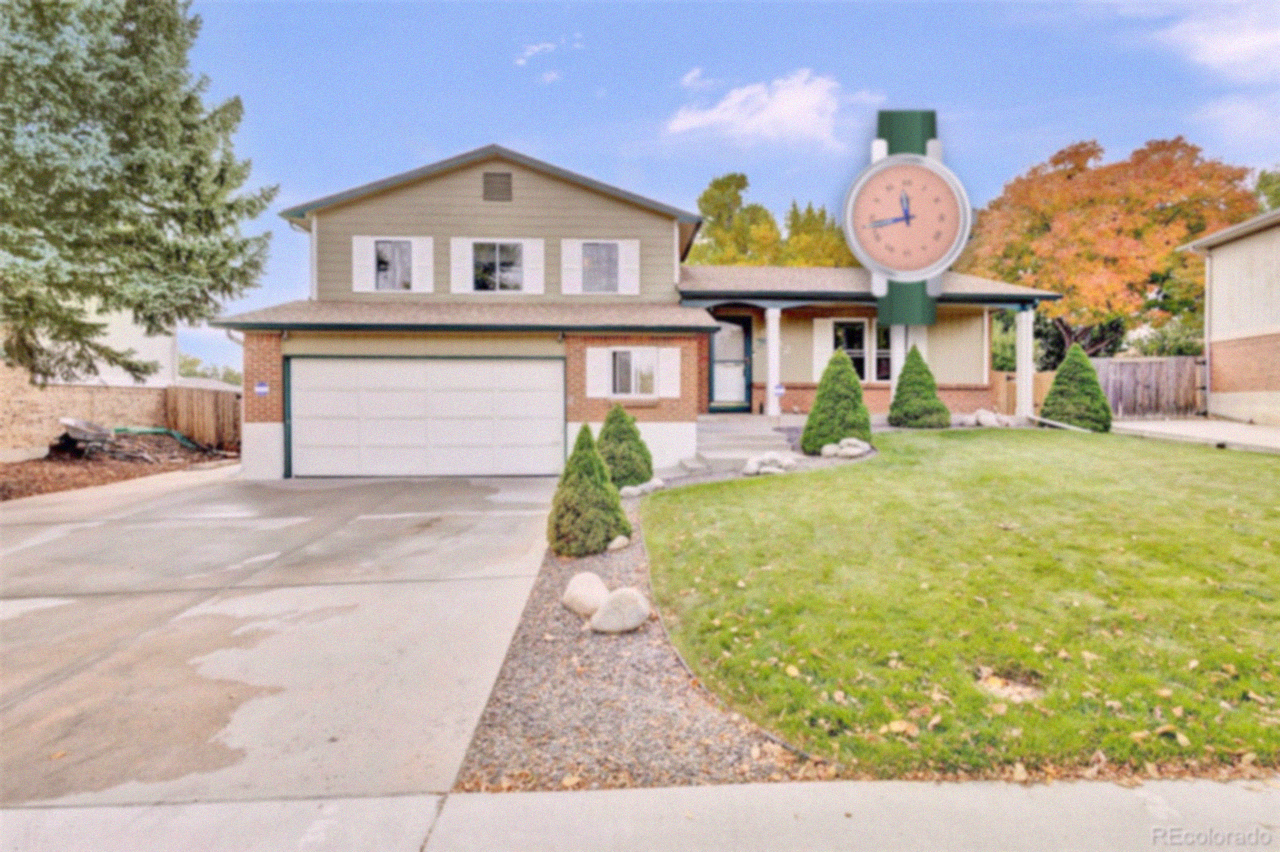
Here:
11 h 43 min
